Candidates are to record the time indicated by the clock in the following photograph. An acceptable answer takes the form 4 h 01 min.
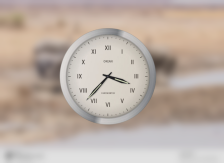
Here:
3 h 37 min
